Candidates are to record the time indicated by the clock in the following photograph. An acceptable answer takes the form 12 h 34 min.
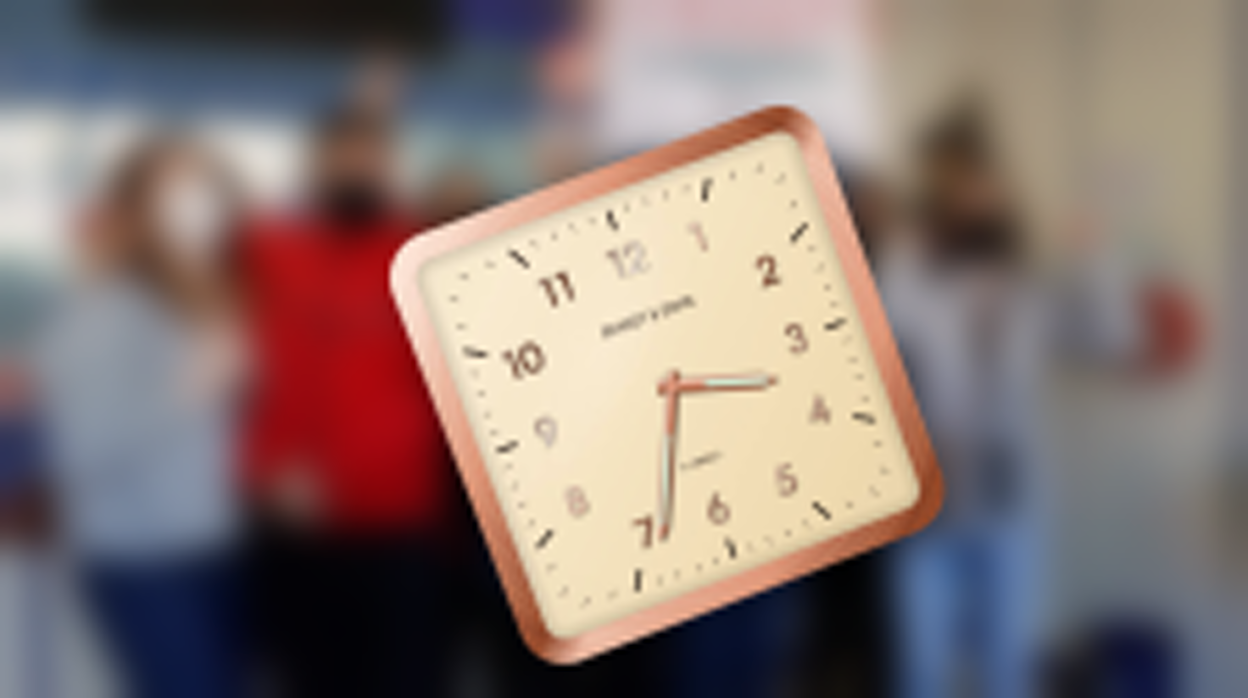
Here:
3 h 34 min
